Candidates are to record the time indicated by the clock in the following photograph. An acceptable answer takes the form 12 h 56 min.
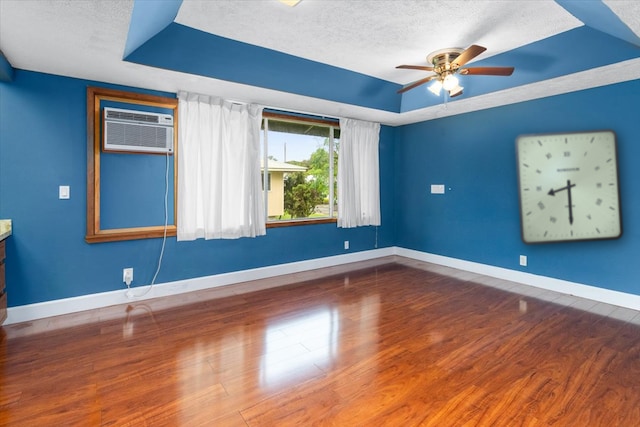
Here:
8 h 30 min
